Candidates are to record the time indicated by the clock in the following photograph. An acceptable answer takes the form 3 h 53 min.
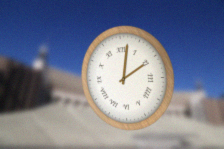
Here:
2 h 02 min
